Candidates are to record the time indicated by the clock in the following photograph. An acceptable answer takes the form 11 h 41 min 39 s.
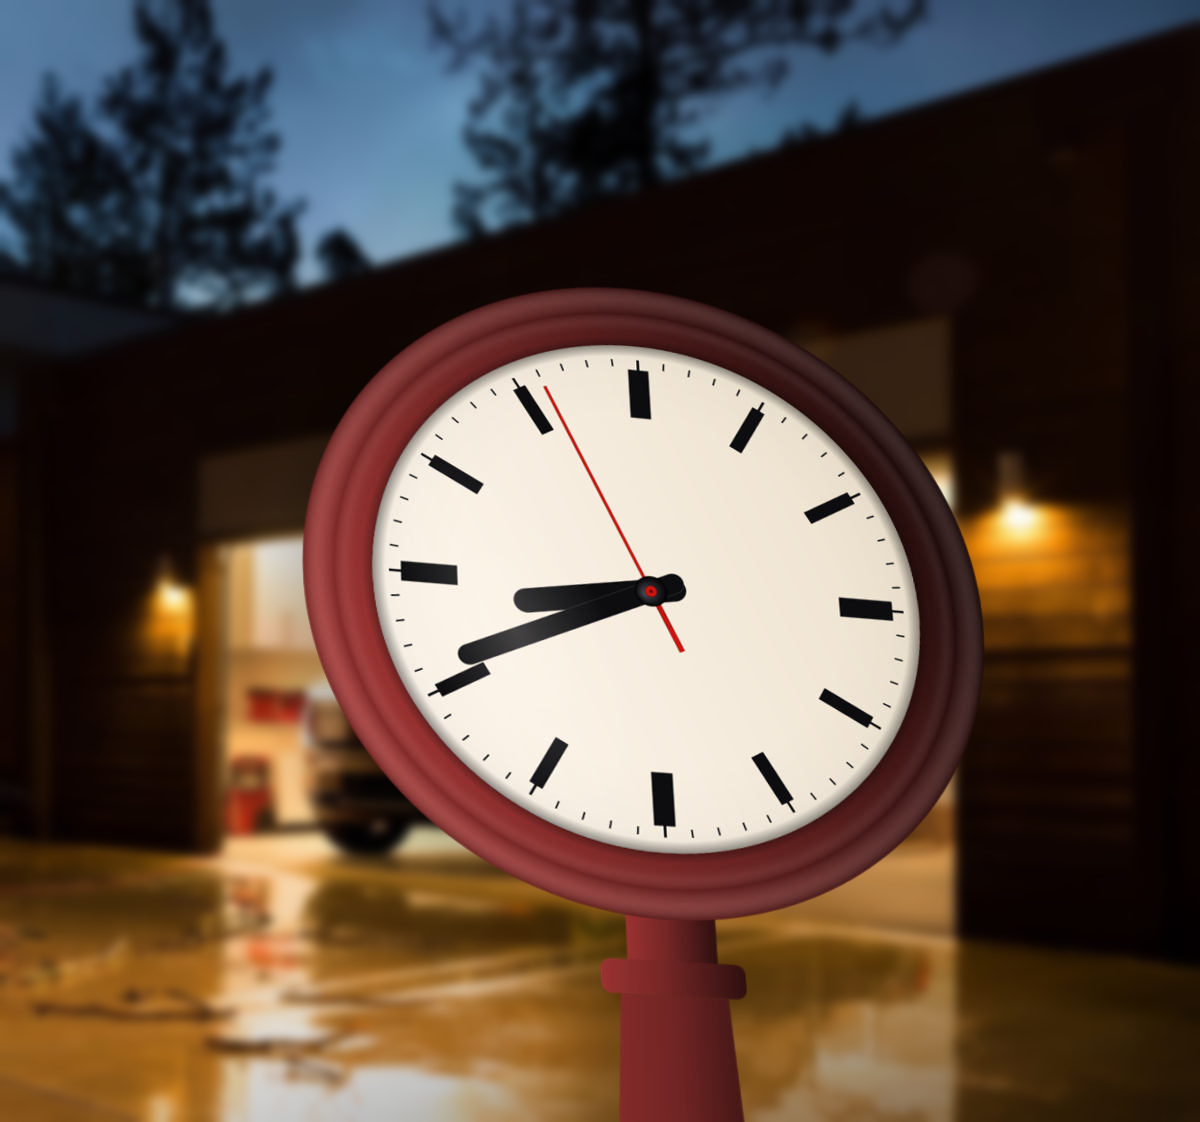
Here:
8 h 40 min 56 s
